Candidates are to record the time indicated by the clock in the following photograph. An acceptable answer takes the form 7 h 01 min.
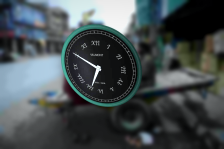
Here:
6 h 50 min
